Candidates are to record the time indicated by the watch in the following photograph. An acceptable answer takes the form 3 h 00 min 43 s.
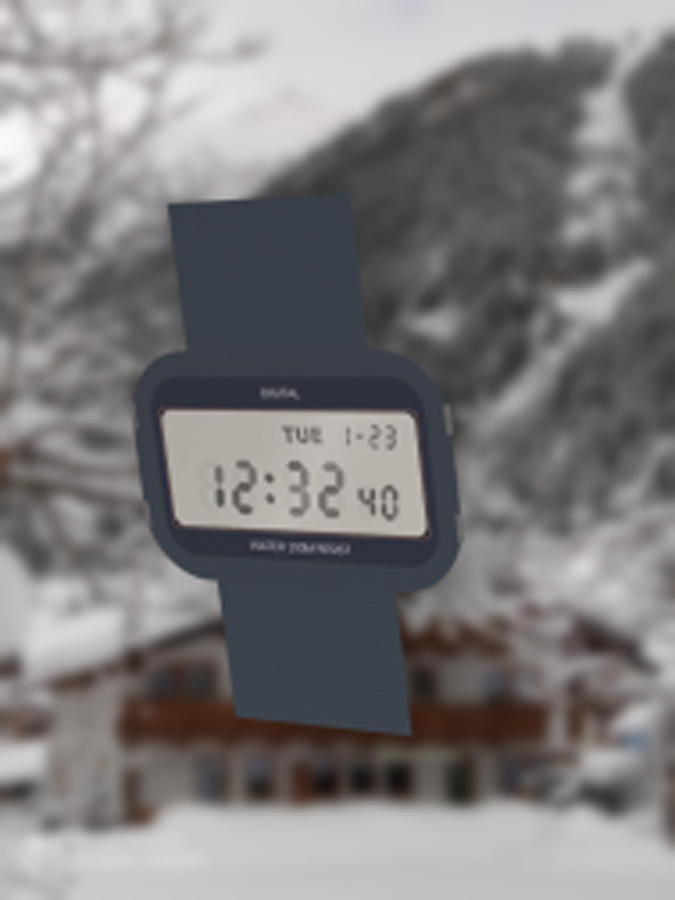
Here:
12 h 32 min 40 s
